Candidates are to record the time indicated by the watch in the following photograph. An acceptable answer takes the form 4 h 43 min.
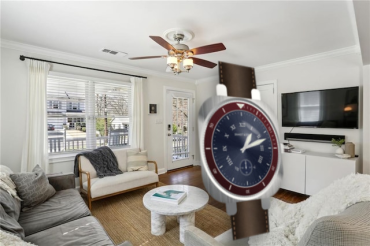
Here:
1 h 12 min
